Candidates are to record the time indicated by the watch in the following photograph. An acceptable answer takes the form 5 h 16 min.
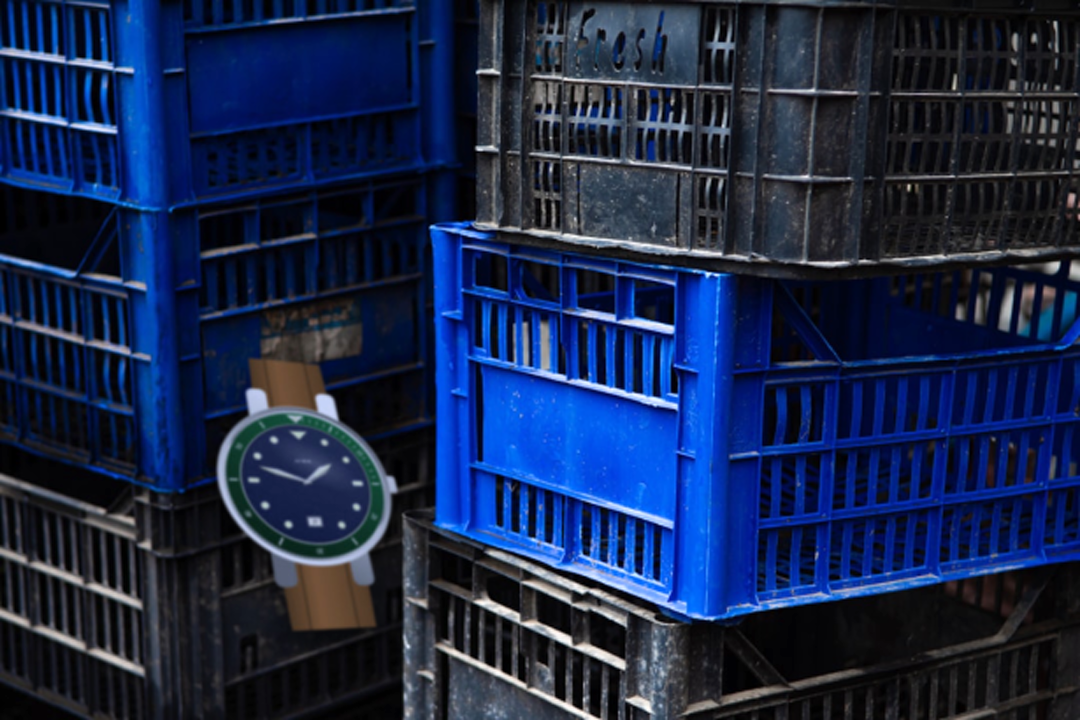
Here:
1 h 48 min
